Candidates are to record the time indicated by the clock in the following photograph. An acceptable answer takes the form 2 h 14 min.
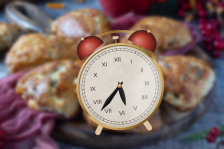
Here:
5 h 37 min
